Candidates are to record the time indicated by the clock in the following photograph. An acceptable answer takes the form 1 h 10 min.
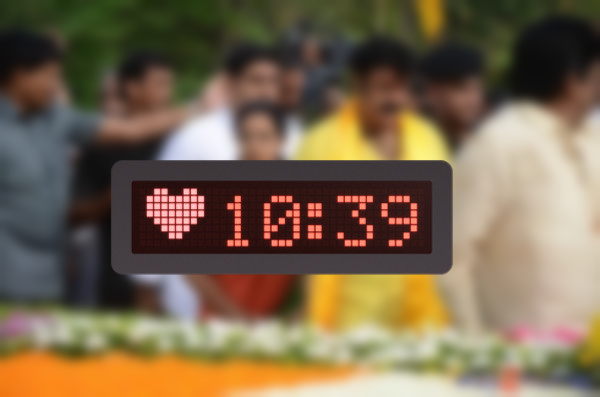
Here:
10 h 39 min
